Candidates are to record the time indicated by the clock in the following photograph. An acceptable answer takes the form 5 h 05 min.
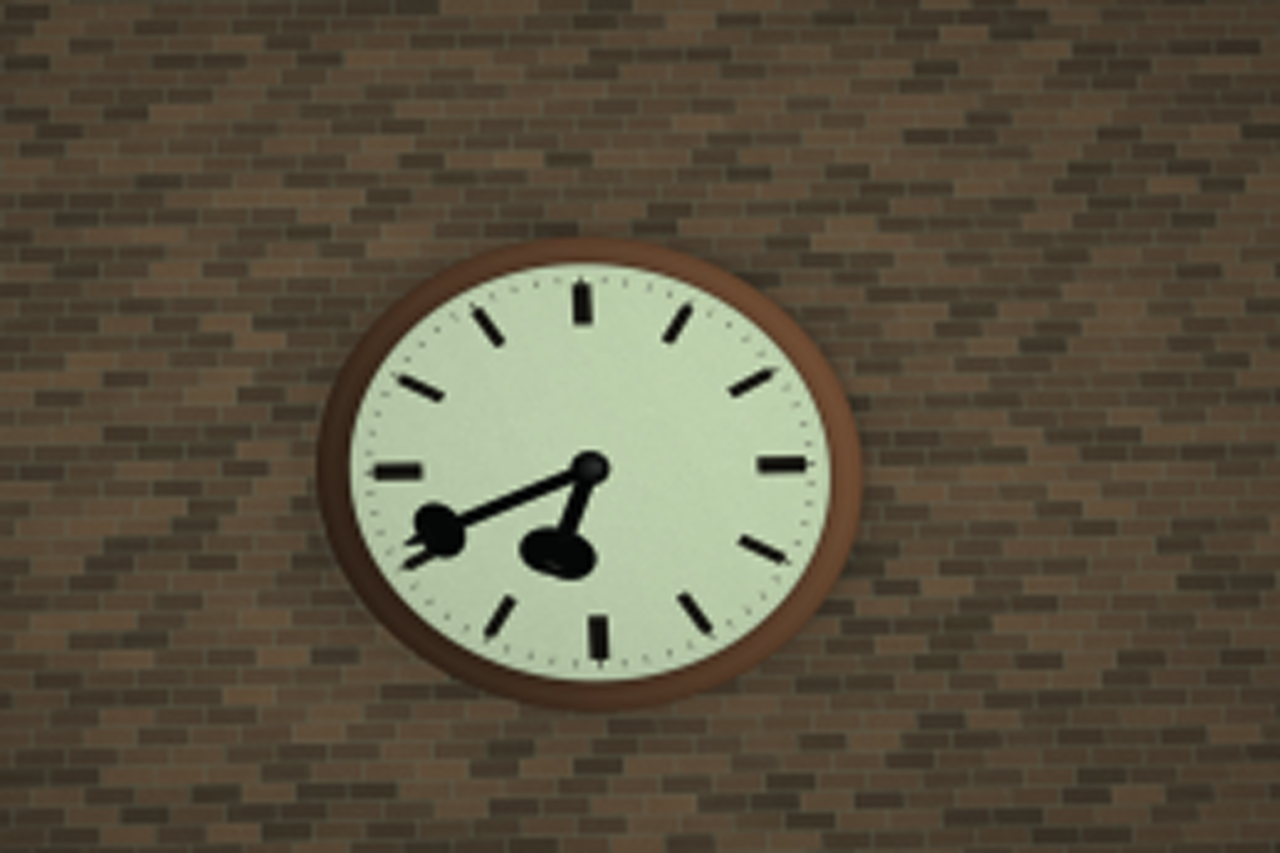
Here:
6 h 41 min
